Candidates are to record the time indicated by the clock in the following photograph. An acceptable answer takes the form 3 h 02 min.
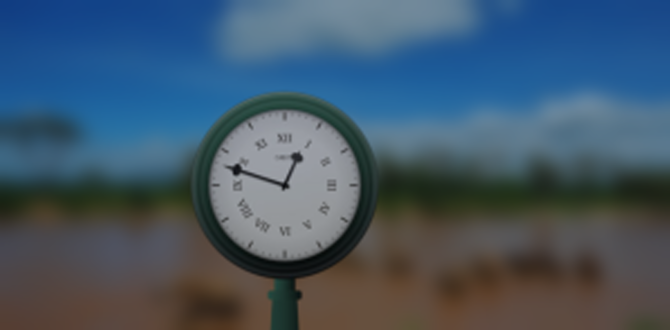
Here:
12 h 48 min
